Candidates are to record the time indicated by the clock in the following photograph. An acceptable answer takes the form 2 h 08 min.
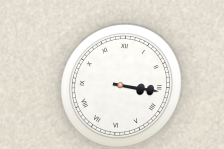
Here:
3 h 16 min
